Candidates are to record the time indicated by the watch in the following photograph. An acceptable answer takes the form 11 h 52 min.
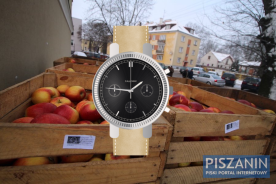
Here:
1 h 46 min
